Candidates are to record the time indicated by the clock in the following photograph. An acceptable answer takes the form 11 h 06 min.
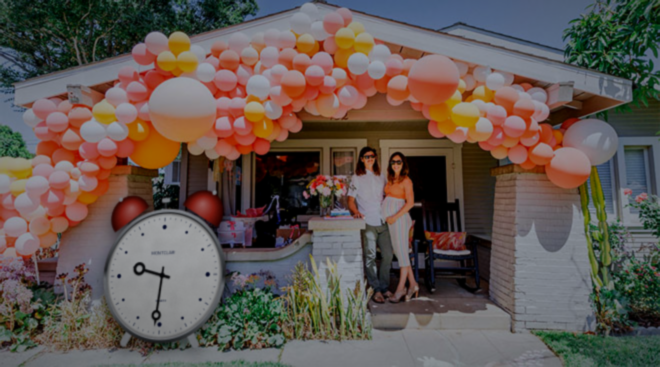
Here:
9 h 31 min
